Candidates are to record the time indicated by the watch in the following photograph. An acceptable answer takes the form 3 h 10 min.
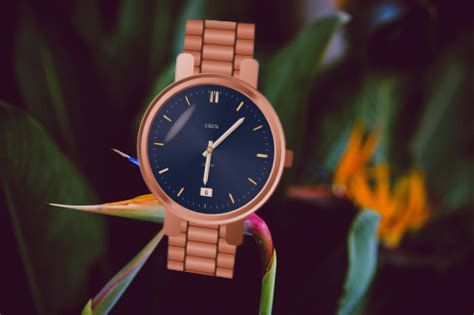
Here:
6 h 07 min
